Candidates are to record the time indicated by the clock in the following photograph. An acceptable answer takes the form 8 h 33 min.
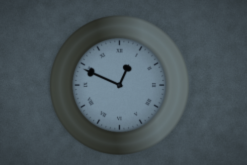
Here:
12 h 49 min
